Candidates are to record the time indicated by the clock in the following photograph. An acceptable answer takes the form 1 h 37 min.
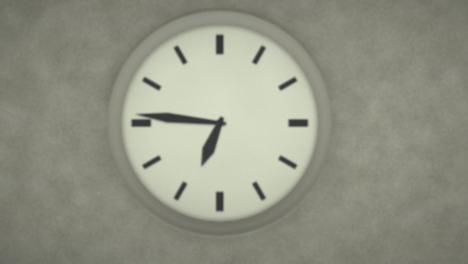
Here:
6 h 46 min
